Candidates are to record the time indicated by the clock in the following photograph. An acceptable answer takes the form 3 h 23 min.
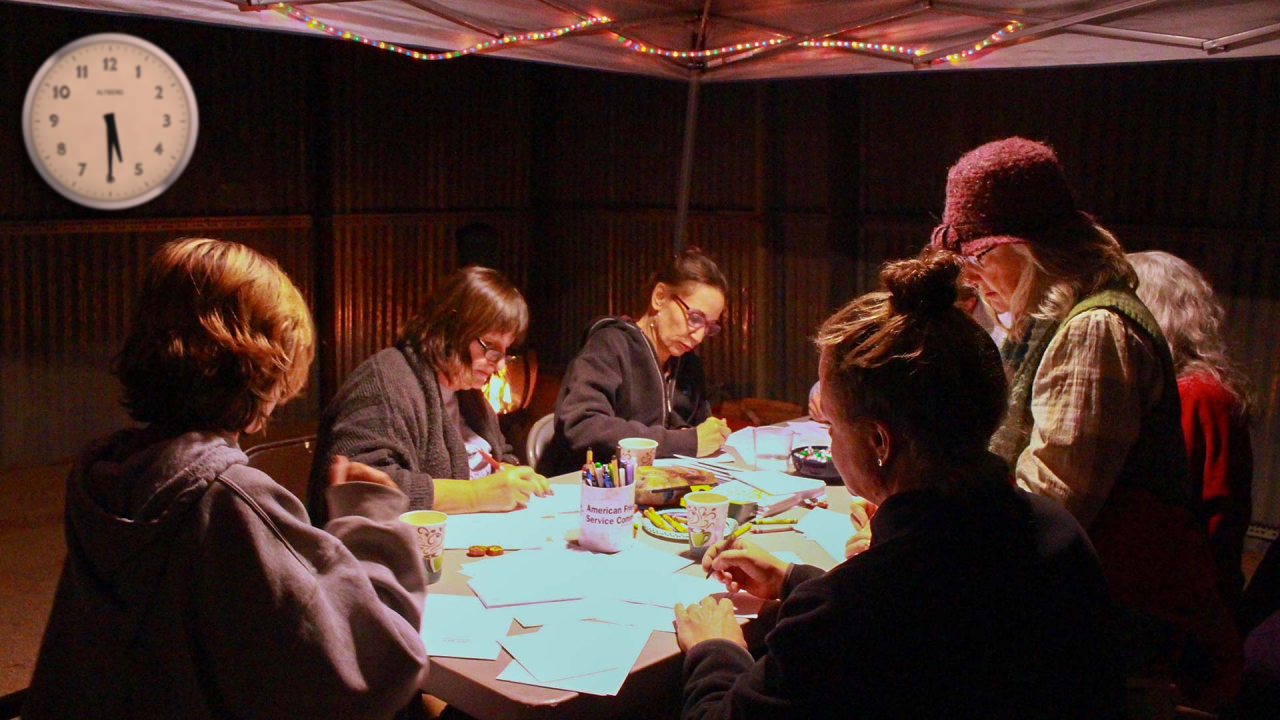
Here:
5 h 30 min
